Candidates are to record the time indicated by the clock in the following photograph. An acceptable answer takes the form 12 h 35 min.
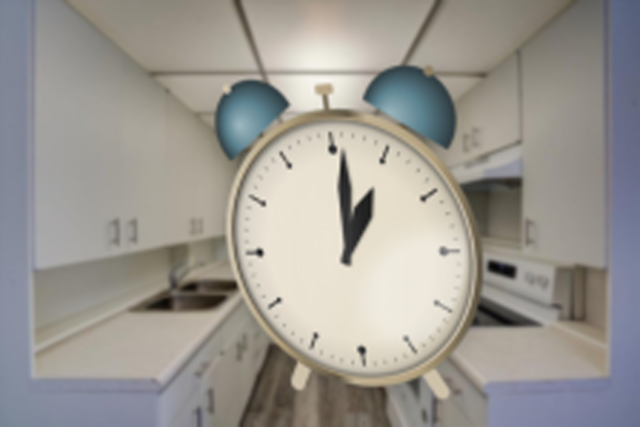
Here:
1 h 01 min
